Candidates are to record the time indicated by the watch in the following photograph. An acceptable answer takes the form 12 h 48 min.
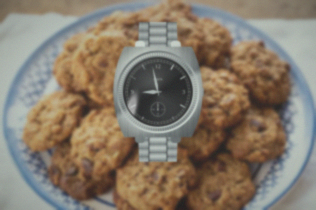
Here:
8 h 58 min
